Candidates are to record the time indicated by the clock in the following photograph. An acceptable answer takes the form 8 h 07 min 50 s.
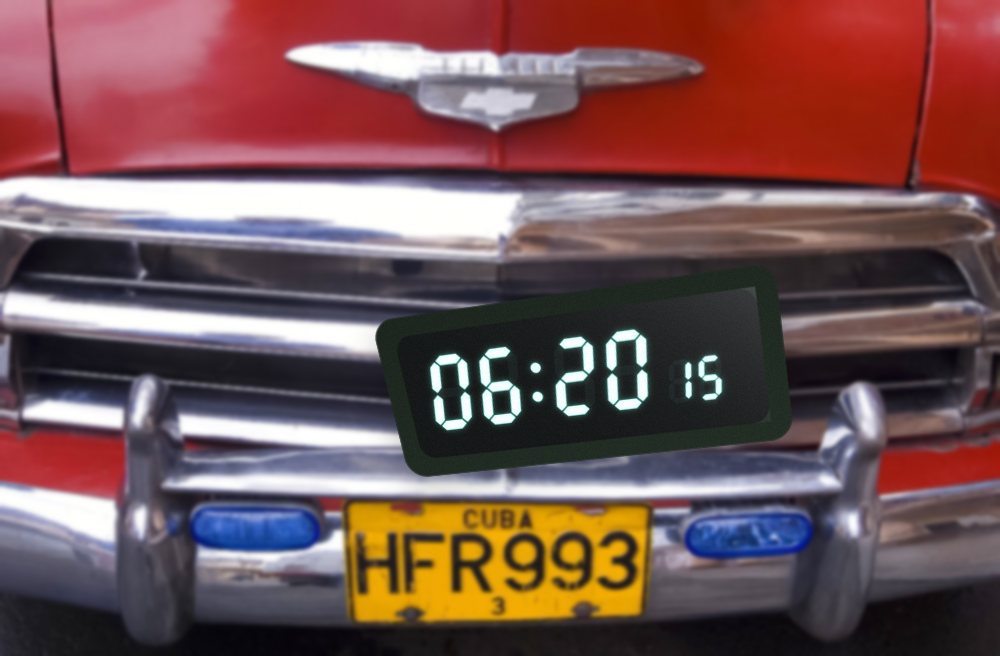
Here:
6 h 20 min 15 s
